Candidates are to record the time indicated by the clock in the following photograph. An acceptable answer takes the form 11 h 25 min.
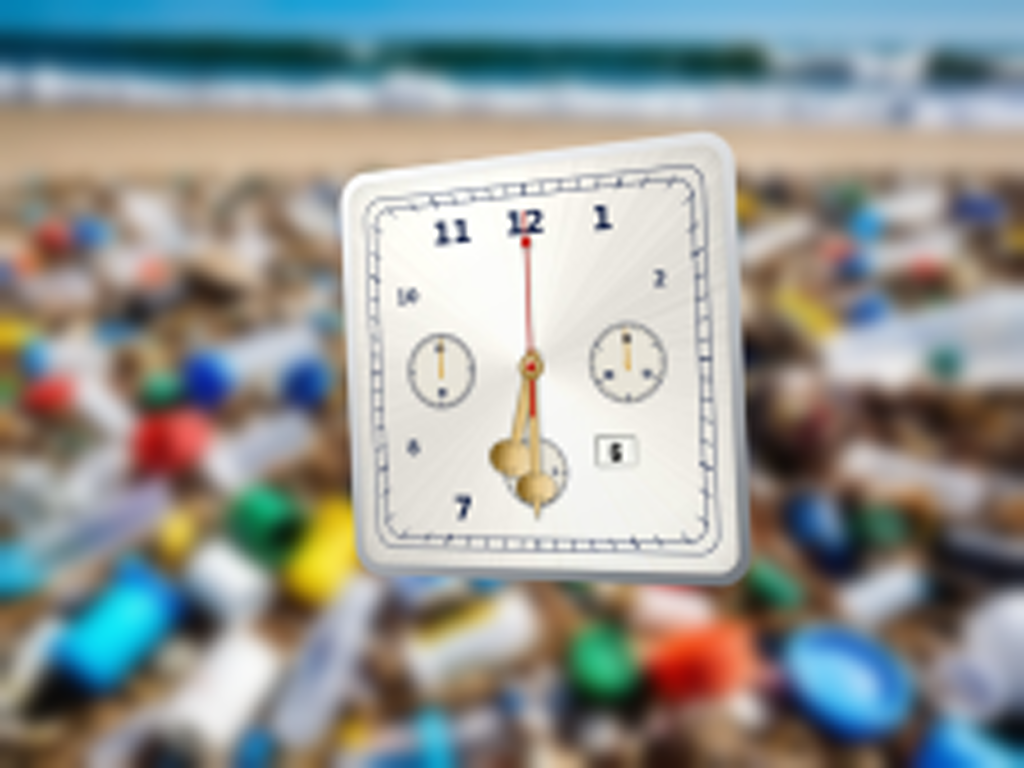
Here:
6 h 30 min
